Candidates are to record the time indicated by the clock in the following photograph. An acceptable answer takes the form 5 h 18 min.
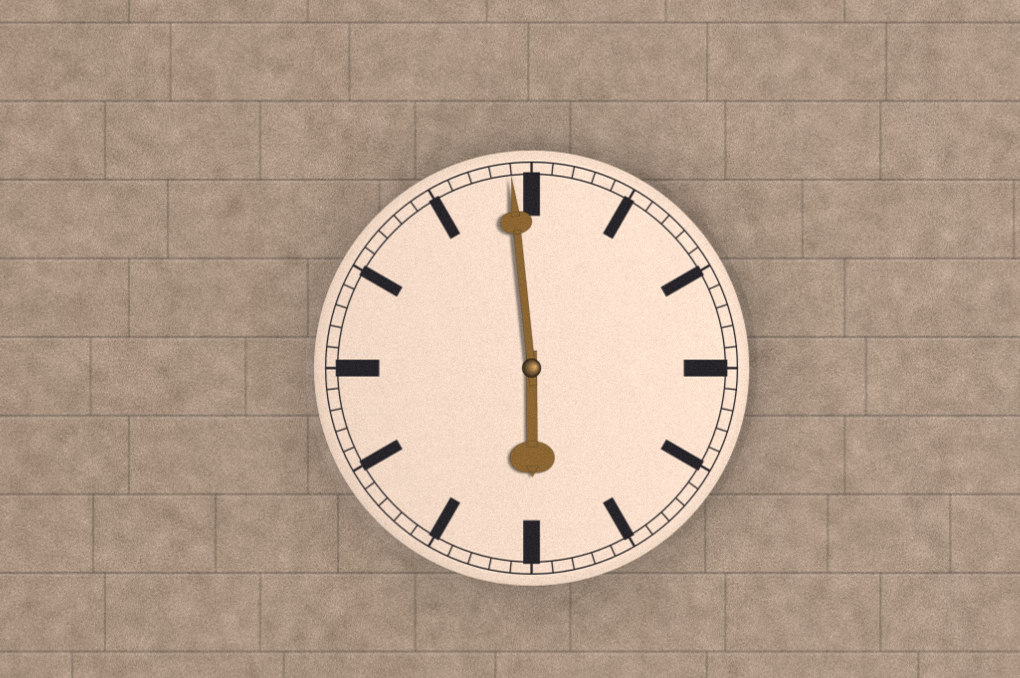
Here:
5 h 59 min
